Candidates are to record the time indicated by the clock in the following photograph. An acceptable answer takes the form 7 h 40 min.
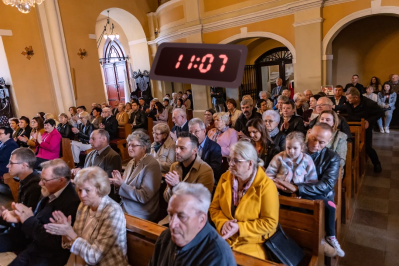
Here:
11 h 07 min
